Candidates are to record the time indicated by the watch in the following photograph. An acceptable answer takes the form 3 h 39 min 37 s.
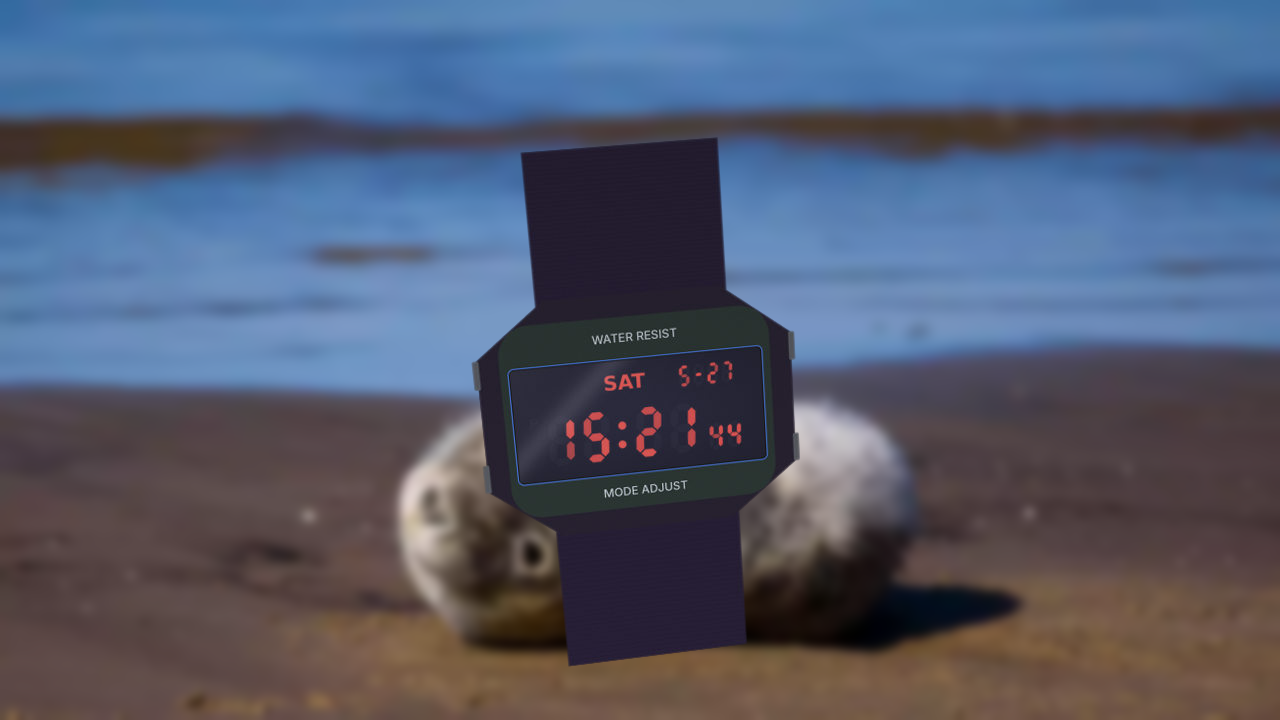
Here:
15 h 21 min 44 s
